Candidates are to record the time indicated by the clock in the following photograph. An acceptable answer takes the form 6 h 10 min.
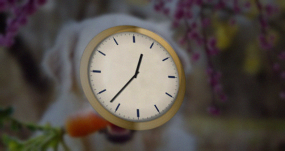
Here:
12 h 37 min
